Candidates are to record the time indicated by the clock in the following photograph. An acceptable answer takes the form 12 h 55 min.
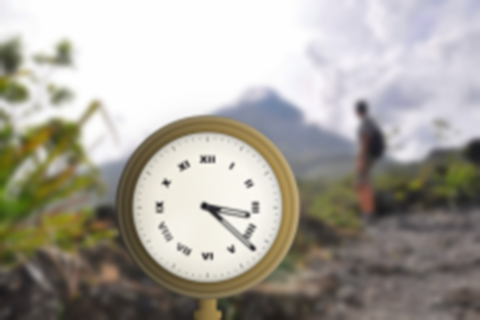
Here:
3 h 22 min
